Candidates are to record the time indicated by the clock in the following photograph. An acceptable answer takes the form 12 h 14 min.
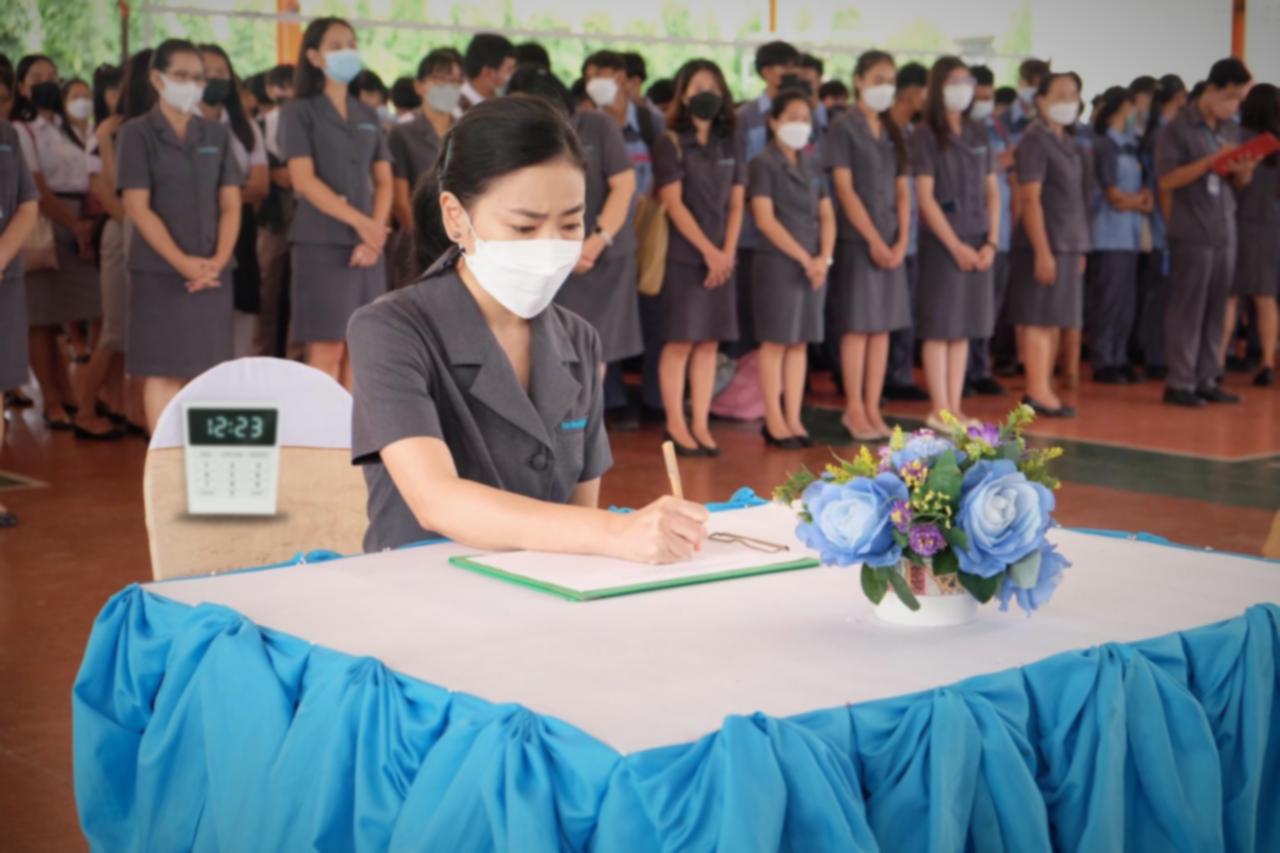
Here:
12 h 23 min
